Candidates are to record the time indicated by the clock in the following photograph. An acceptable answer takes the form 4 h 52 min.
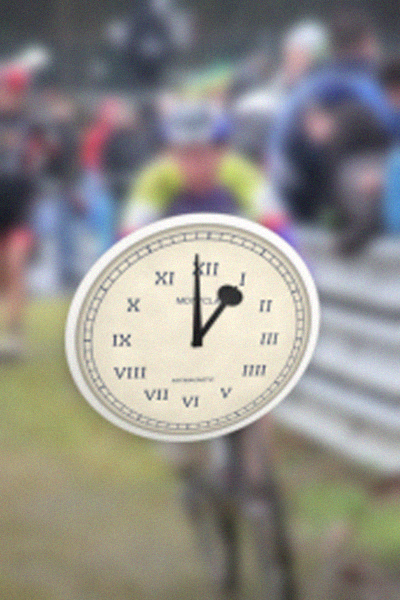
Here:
12 h 59 min
